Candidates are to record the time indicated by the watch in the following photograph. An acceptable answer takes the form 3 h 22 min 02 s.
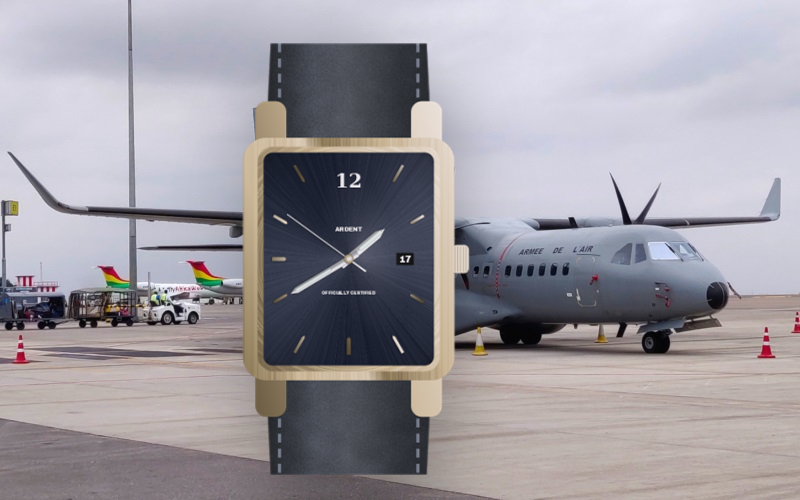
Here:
1 h 39 min 51 s
